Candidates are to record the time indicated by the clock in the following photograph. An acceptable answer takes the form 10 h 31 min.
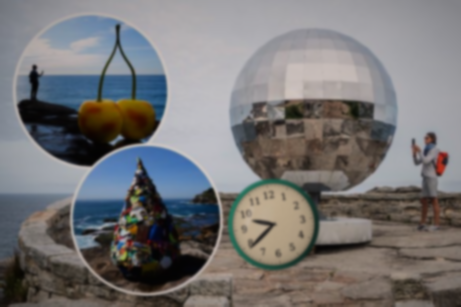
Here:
9 h 39 min
